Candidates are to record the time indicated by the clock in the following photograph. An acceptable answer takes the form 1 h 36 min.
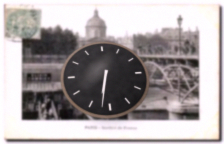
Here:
6 h 32 min
